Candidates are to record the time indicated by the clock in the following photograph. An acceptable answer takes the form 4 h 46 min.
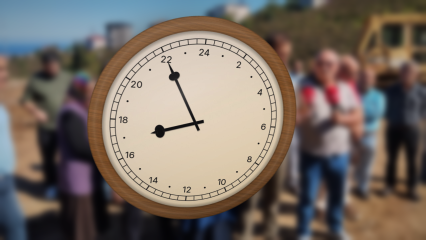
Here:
16 h 55 min
